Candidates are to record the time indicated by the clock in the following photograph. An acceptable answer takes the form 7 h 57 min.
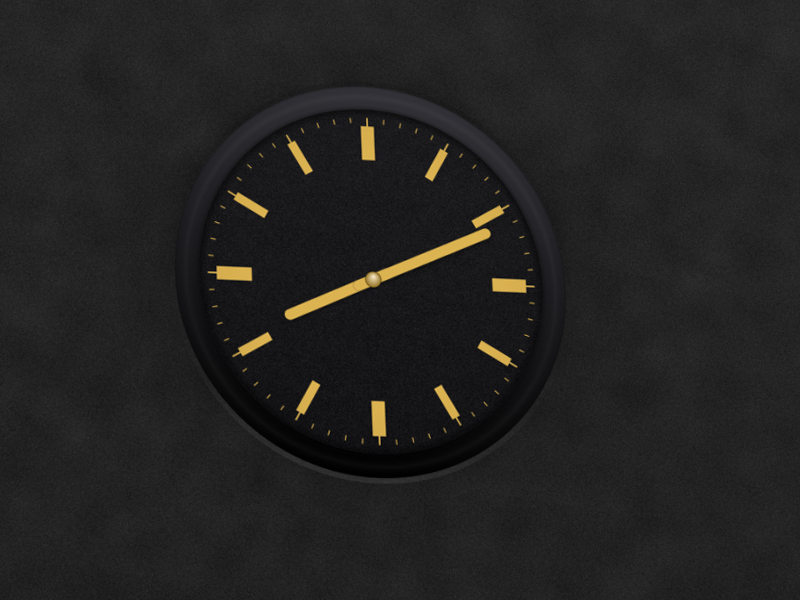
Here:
8 h 11 min
